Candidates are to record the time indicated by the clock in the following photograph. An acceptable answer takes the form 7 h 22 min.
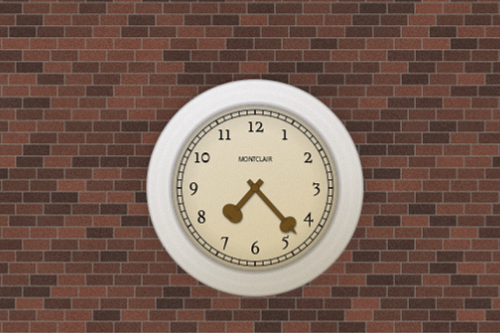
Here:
7 h 23 min
